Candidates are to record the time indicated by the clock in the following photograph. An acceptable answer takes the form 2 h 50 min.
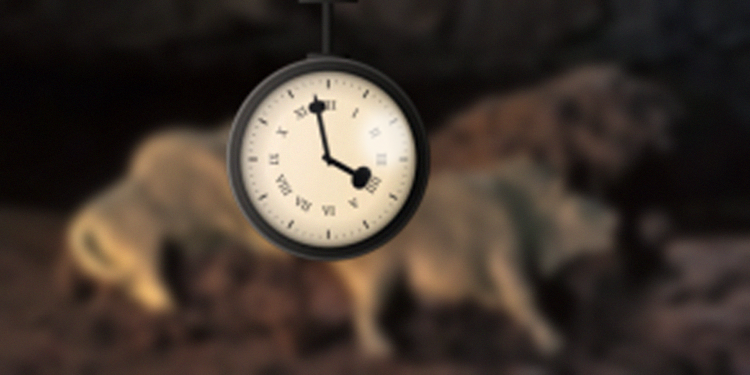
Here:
3 h 58 min
